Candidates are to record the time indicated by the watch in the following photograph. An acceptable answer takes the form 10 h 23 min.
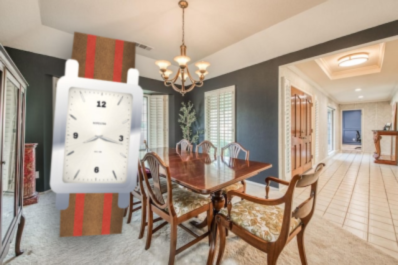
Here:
8 h 17 min
